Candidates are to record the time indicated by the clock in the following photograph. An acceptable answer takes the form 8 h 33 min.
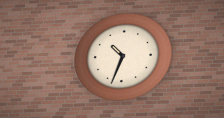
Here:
10 h 33 min
